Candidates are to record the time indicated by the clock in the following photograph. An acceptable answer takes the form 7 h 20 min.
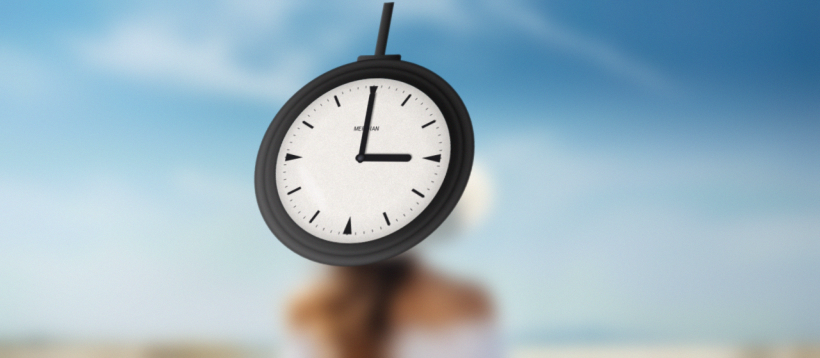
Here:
3 h 00 min
